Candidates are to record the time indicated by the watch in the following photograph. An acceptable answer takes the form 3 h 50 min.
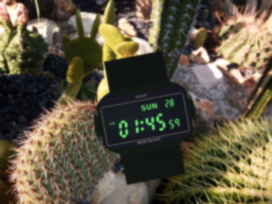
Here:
1 h 45 min
